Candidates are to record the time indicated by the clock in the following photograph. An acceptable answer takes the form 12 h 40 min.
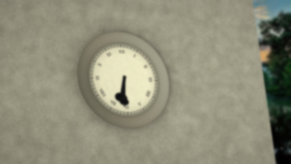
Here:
6 h 31 min
